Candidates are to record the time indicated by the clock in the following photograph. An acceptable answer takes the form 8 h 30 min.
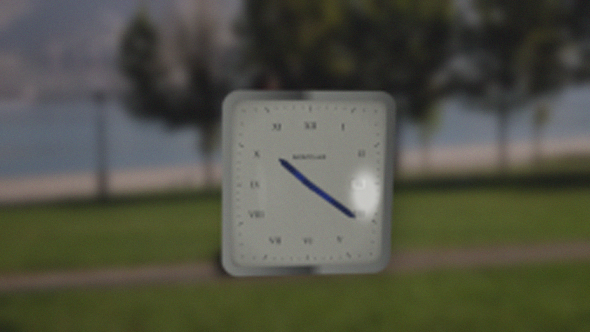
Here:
10 h 21 min
